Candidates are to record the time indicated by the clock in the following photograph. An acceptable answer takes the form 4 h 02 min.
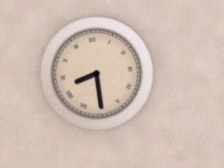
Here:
8 h 30 min
